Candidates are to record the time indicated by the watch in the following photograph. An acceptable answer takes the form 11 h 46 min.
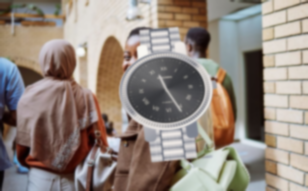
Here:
11 h 26 min
